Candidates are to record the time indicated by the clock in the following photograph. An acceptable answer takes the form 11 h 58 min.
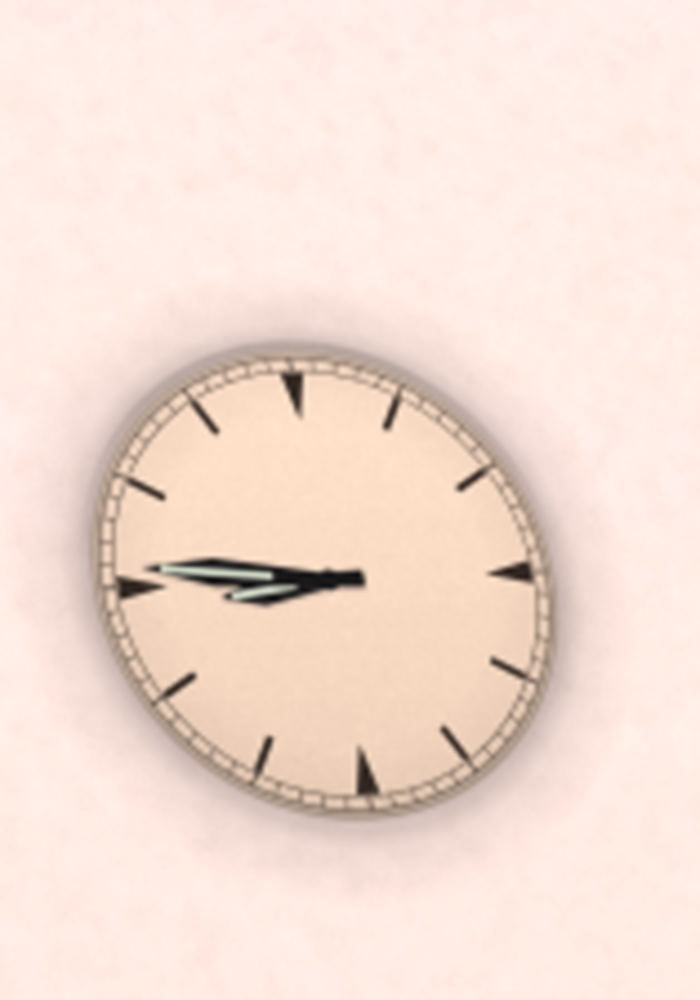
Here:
8 h 46 min
